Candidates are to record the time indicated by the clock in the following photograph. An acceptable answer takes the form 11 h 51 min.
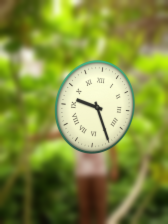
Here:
9 h 25 min
